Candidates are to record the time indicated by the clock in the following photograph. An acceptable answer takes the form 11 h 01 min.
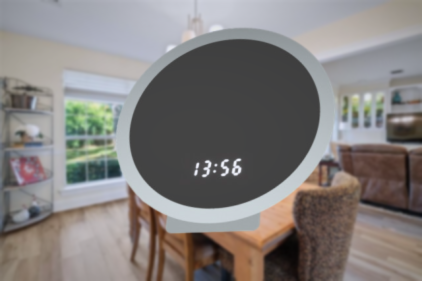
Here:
13 h 56 min
